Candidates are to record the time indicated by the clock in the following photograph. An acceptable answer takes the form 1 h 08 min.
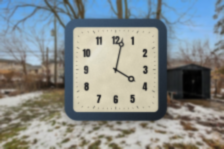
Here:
4 h 02 min
